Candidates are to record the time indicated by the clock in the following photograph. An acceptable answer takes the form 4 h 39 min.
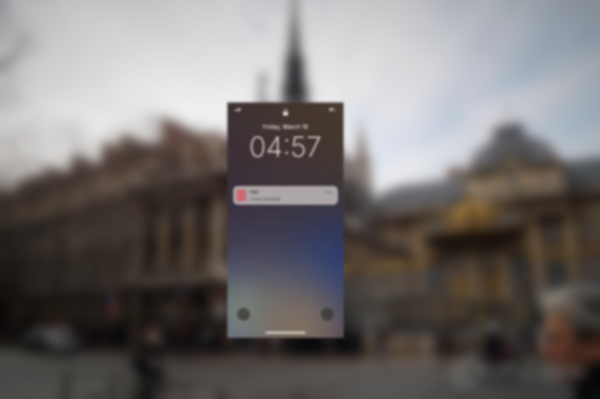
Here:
4 h 57 min
